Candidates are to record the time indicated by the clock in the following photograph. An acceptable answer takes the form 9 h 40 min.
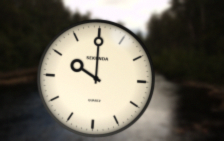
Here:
10 h 00 min
